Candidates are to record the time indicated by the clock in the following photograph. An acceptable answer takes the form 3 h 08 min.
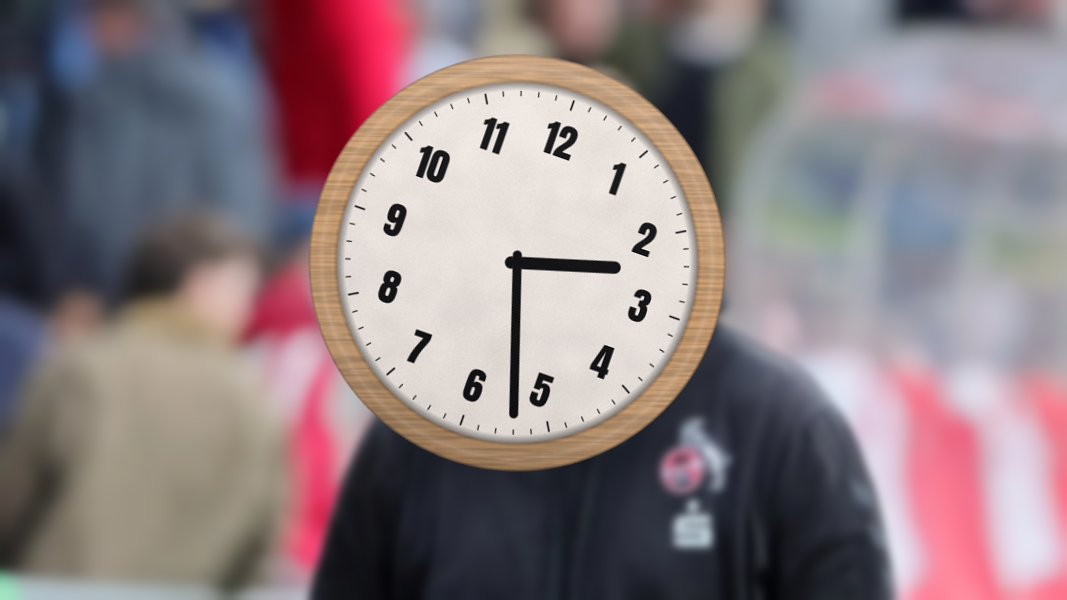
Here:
2 h 27 min
